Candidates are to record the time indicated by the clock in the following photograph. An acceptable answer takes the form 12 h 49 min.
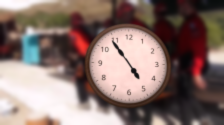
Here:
4 h 54 min
